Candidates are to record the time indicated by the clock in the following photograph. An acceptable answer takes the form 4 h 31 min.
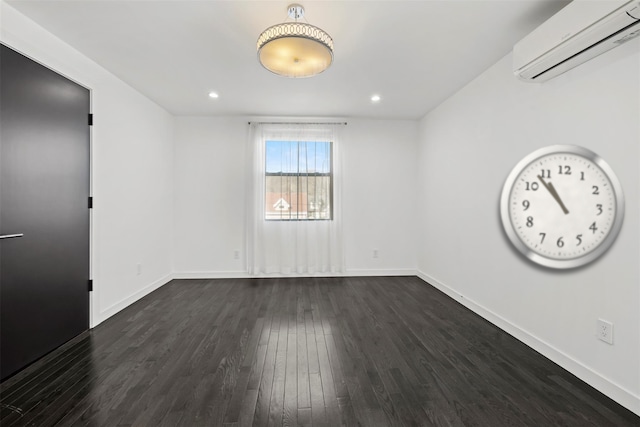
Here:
10 h 53 min
